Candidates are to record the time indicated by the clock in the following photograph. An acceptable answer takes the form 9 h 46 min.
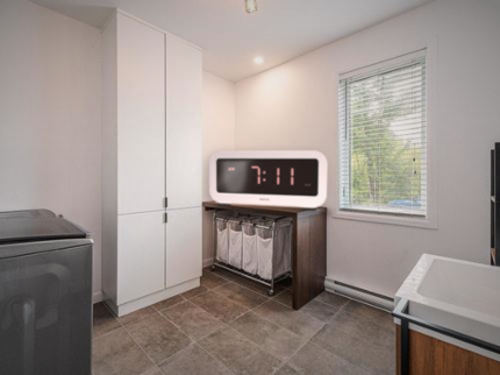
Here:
7 h 11 min
